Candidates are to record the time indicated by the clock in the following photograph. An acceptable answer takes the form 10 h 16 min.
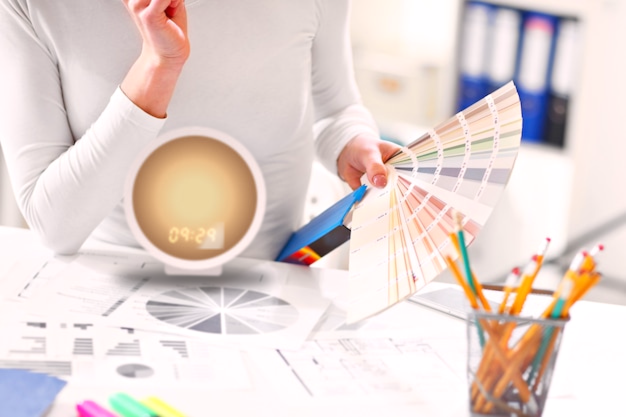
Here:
9 h 29 min
